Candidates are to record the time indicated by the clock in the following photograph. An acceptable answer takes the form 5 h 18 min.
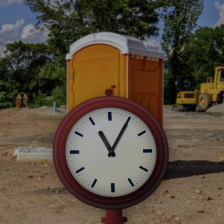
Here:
11 h 05 min
